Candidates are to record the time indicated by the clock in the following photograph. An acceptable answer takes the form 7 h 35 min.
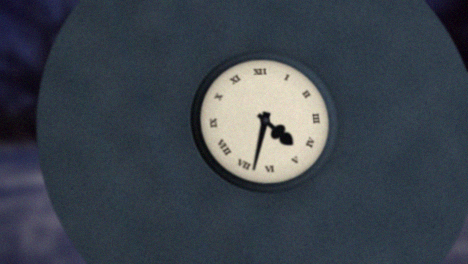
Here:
4 h 33 min
